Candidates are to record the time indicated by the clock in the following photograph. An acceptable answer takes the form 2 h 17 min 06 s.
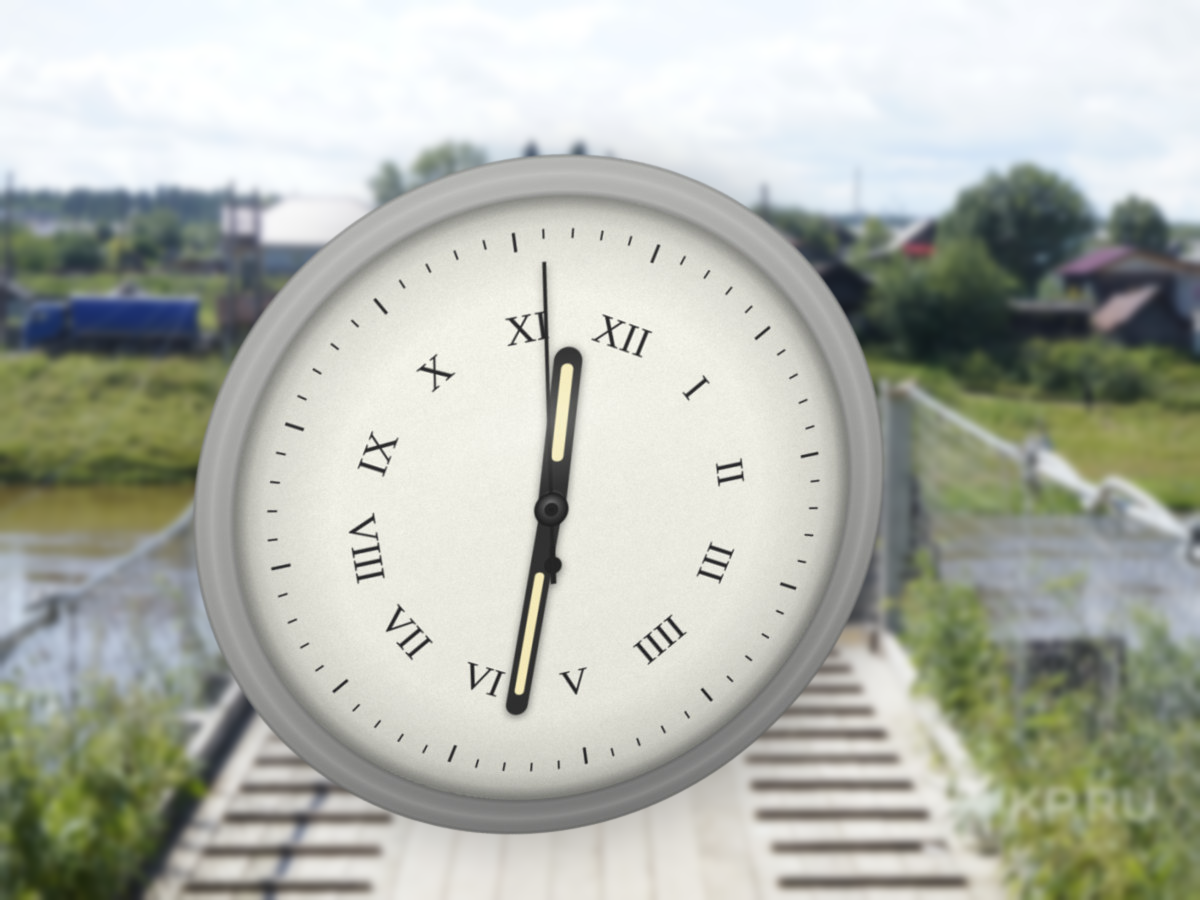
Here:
11 h 27 min 56 s
